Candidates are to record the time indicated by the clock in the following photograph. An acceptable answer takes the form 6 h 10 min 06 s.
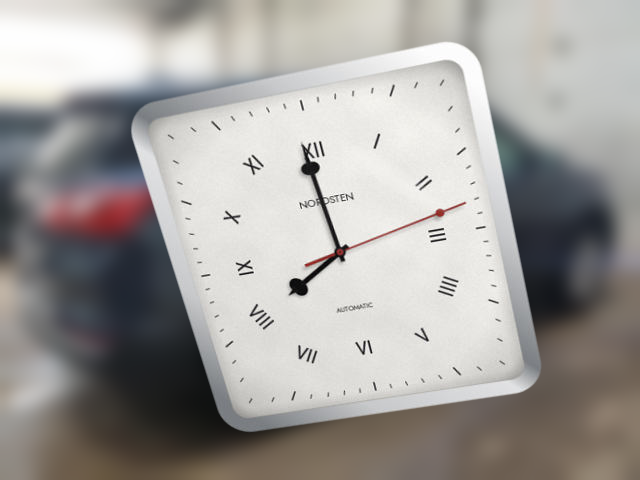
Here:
7 h 59 min 13 s
